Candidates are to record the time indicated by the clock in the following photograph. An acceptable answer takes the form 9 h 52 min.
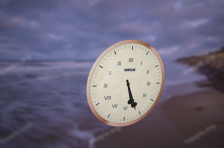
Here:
5 h 26 min
